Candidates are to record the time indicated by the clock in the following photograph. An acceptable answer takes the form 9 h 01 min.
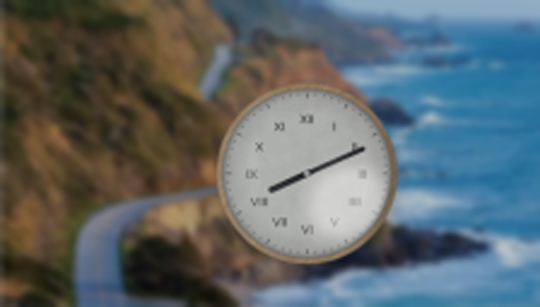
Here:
8 h 11 min
